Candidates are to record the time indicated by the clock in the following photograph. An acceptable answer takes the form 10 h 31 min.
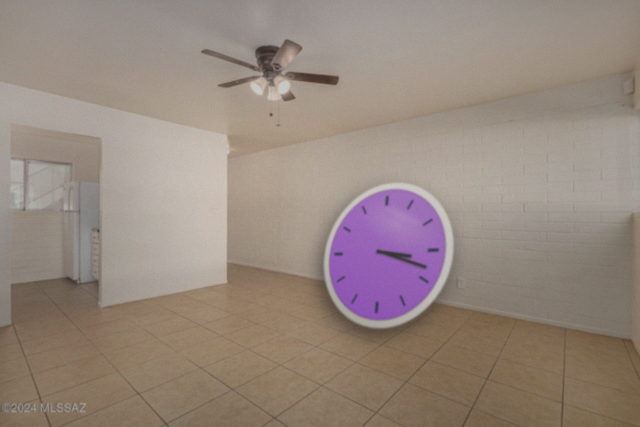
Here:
3 h 18 min
